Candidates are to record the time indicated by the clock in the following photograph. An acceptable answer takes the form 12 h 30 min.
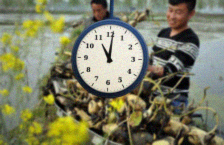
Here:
11 h 01 min
